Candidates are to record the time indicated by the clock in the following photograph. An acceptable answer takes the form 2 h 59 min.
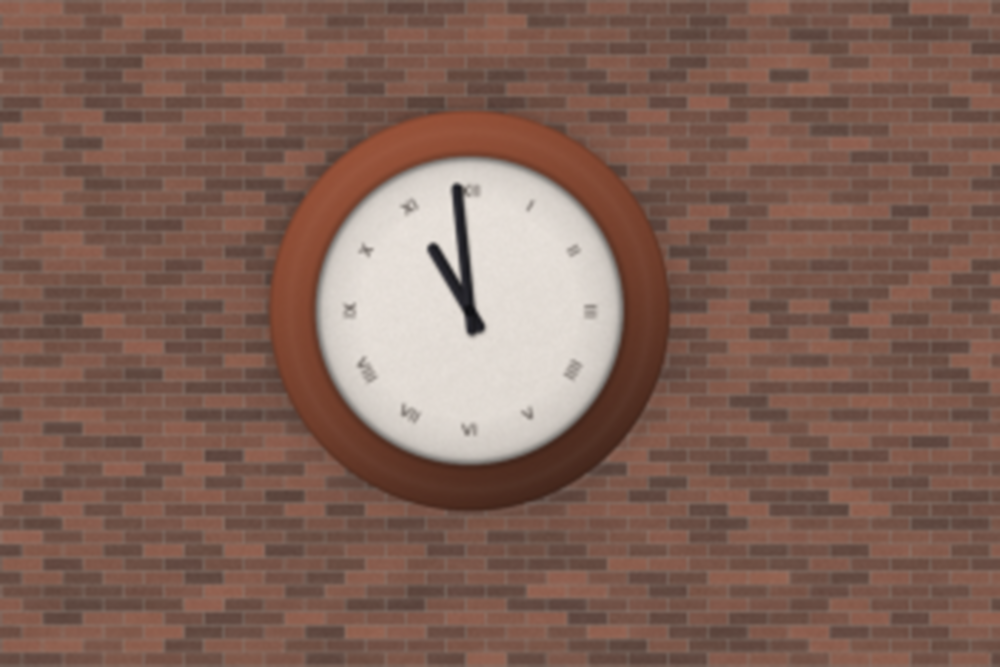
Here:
10 h 59 min
